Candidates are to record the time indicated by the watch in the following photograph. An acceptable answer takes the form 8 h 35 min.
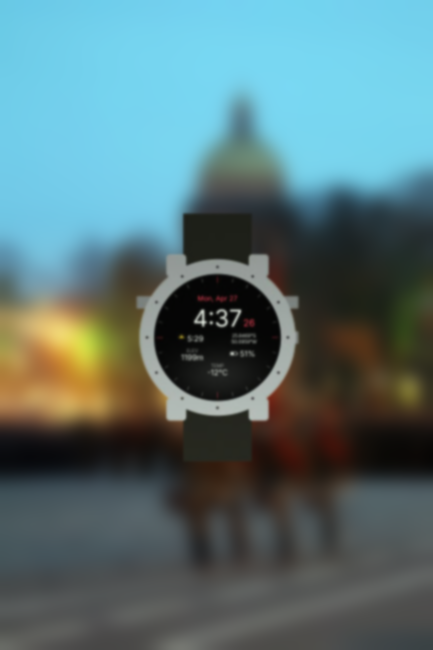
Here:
4 h 37 min
